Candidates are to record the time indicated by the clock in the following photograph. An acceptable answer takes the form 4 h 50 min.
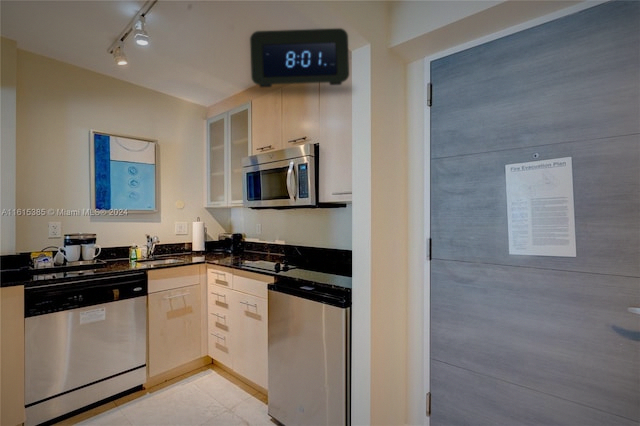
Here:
8 h 01 min
